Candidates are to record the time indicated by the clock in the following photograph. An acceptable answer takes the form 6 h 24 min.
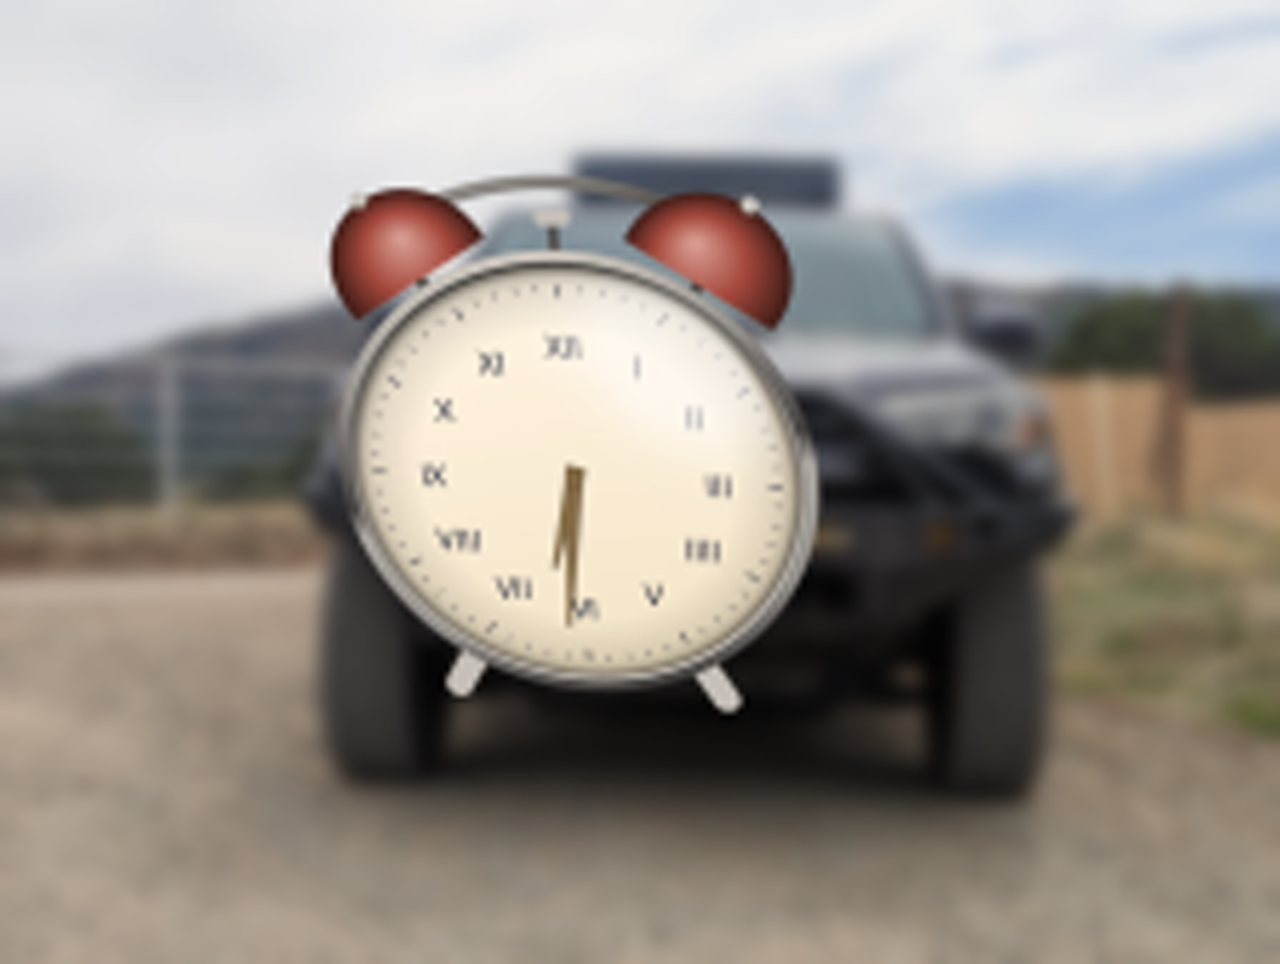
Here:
6 h 31 min
